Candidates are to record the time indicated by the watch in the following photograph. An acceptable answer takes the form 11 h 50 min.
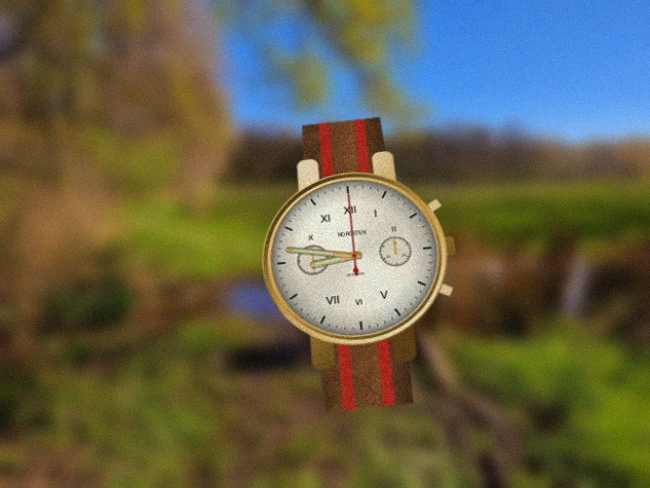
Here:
8 h 47 min
